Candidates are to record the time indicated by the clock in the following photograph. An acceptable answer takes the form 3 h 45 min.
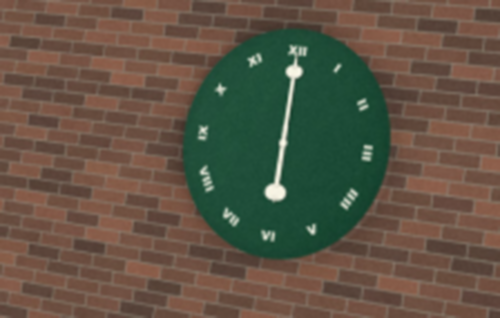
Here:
6 h 00 min
